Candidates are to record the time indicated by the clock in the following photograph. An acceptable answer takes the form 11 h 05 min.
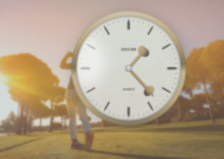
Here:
1 h 23 min
